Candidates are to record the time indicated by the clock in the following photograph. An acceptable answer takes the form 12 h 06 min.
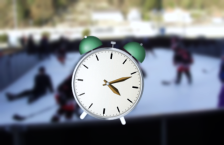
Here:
4 h 11 min
